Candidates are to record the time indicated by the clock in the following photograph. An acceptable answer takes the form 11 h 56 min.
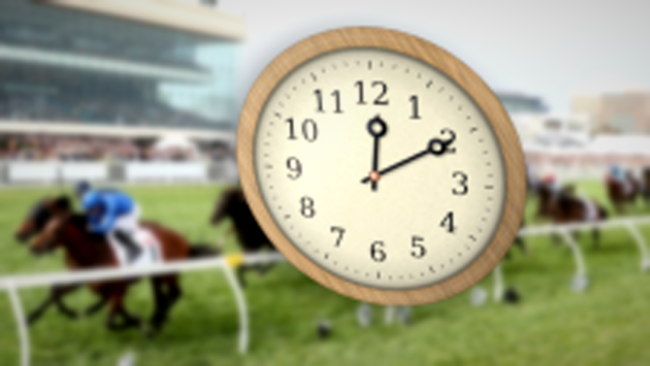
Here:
12 h 10 min
